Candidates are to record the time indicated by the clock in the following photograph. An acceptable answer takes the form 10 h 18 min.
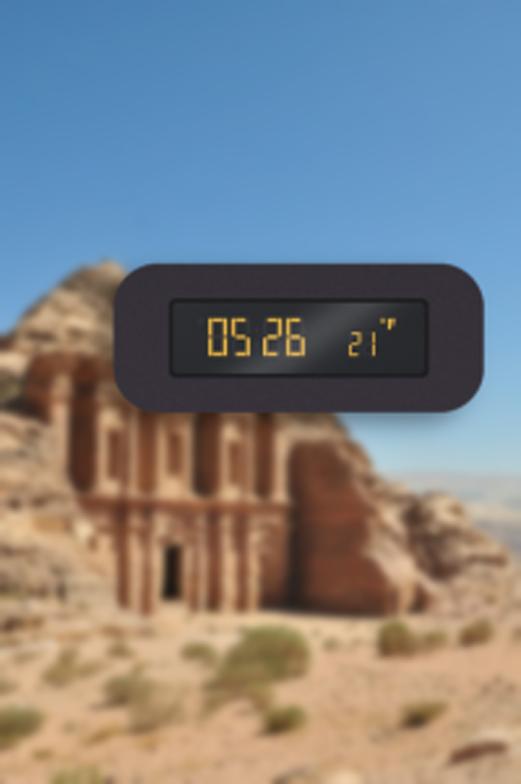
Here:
5 h 26 min
